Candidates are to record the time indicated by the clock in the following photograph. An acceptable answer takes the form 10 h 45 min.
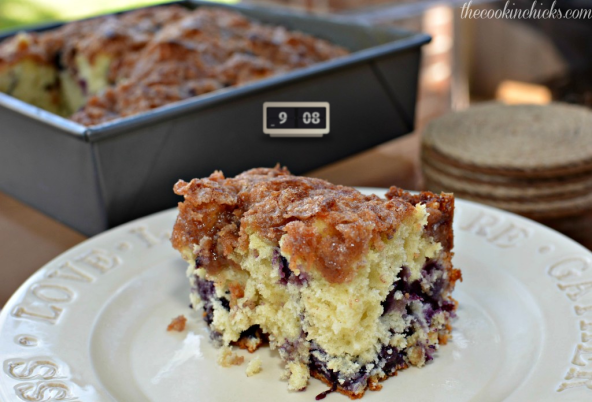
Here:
9 h 08 min
